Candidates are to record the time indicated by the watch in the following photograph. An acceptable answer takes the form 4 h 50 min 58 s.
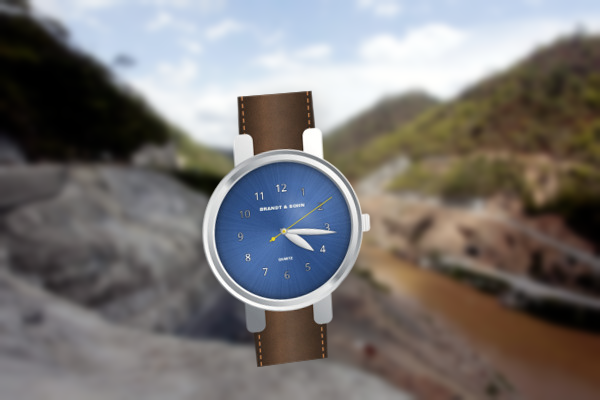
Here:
4 h 16 min 10 s
